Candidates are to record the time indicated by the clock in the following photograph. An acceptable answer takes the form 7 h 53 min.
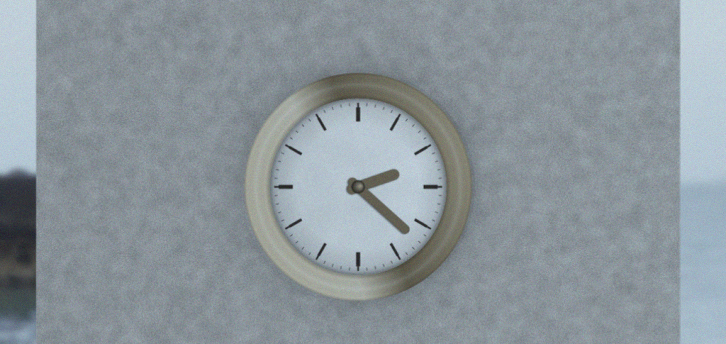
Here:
2 h 22 min
